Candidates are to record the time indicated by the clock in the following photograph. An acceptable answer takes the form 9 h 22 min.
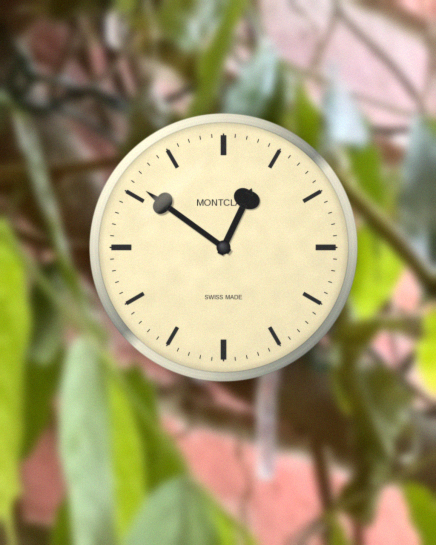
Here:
12 h 51 min
